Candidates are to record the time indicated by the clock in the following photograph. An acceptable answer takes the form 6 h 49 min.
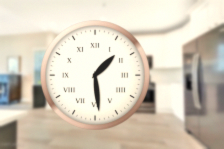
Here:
1 h 29 min
